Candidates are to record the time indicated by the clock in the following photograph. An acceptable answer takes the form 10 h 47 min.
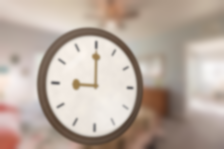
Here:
9 h 00 min
